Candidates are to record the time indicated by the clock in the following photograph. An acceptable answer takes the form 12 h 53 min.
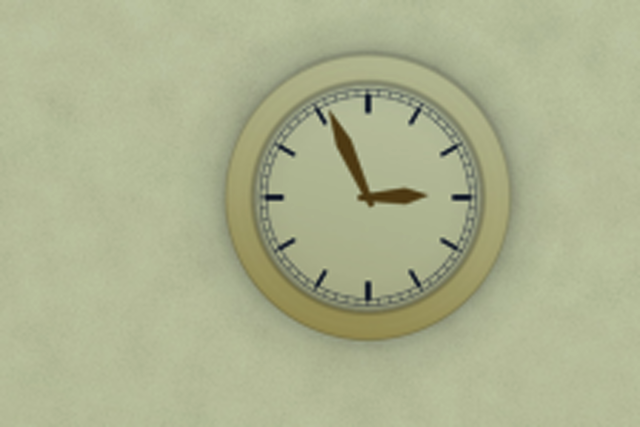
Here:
2 h 56 min
